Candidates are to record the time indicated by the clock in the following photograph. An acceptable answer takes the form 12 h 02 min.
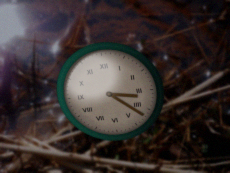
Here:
3 h 22 min
